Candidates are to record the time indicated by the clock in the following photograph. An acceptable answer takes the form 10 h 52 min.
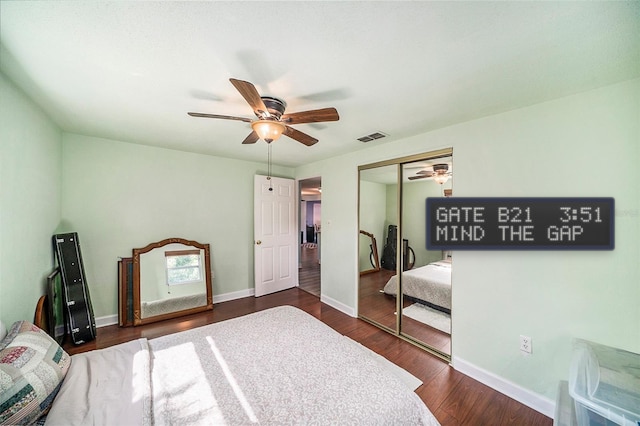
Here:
3 h 51 min
